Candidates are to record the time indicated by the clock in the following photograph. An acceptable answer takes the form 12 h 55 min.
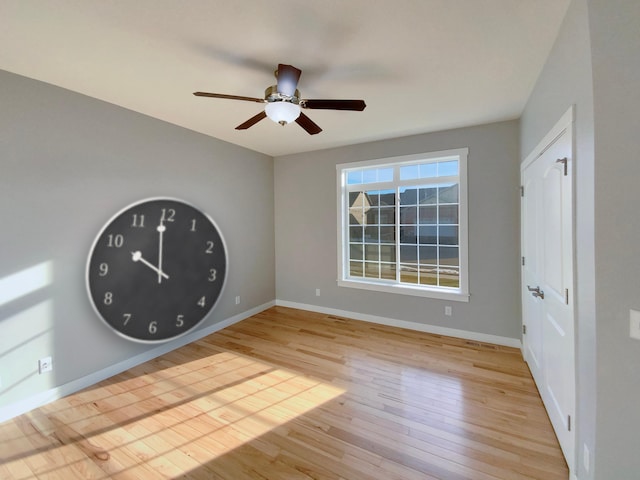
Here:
9 h 59 min
